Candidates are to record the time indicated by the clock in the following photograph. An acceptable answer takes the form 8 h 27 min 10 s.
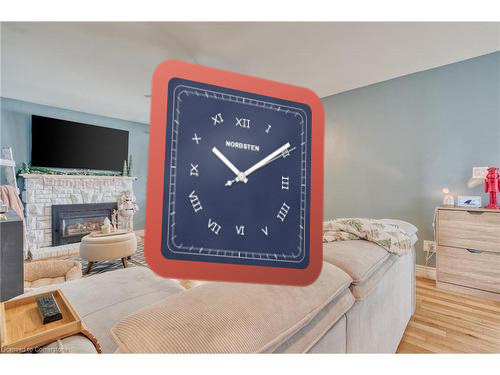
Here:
10 h 09 min 10 s
